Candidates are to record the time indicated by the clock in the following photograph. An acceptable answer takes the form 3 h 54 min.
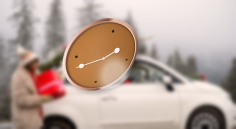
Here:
1 h 41 min
